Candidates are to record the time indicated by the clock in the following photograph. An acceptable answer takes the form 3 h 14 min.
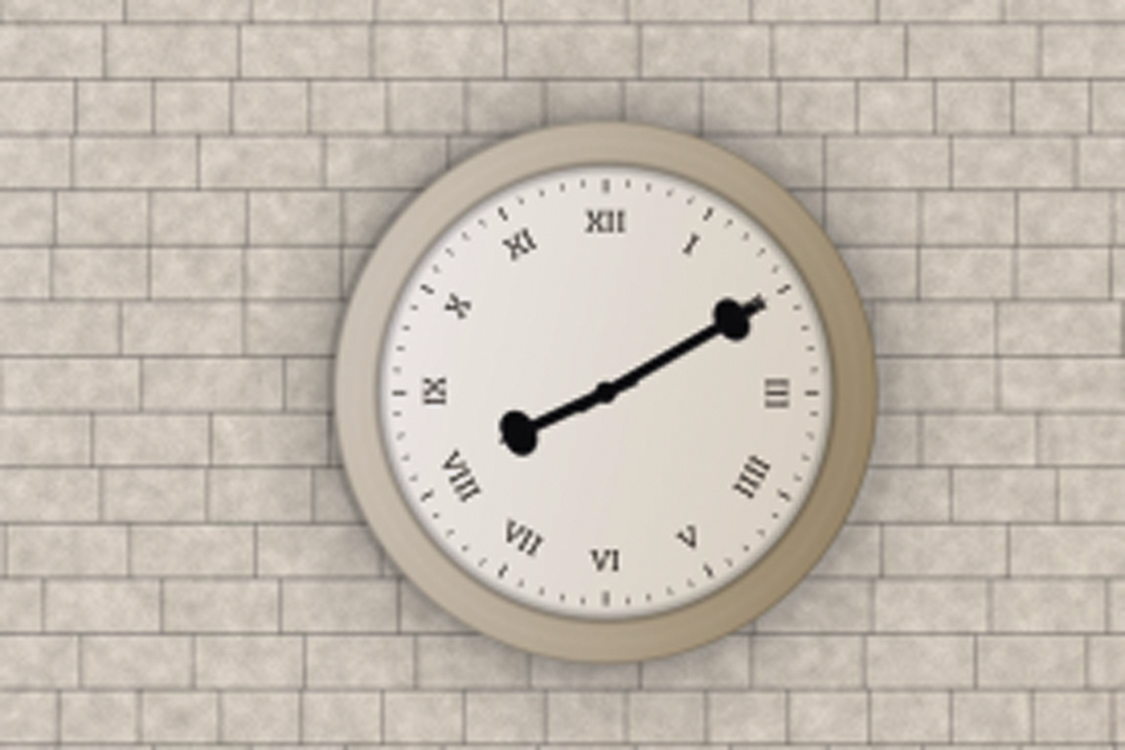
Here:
8 h 10 min
